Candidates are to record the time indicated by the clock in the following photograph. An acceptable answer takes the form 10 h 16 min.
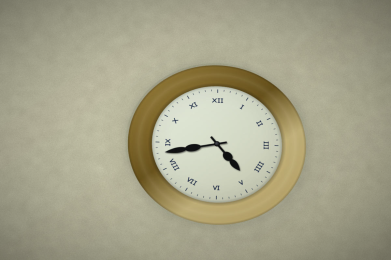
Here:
4 h 43 min
